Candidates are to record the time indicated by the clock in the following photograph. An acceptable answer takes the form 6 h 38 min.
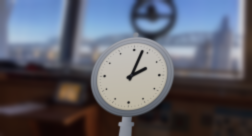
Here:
2 h 03 min
